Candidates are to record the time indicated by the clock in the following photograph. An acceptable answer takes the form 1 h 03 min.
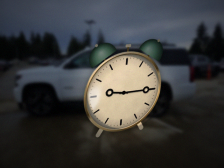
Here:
9 h 15 min
